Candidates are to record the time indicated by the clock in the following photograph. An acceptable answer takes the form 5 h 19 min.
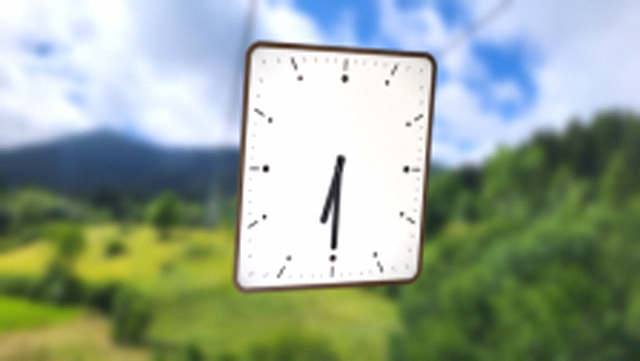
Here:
6 h 30 min
